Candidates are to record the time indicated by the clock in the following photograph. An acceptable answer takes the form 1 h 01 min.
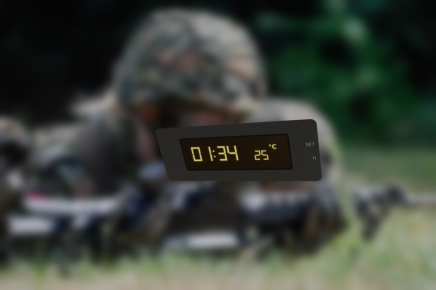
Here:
1 h 34 min
